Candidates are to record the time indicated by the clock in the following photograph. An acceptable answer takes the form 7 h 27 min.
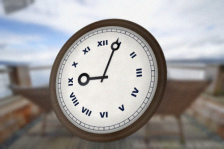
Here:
9 h 04 min
